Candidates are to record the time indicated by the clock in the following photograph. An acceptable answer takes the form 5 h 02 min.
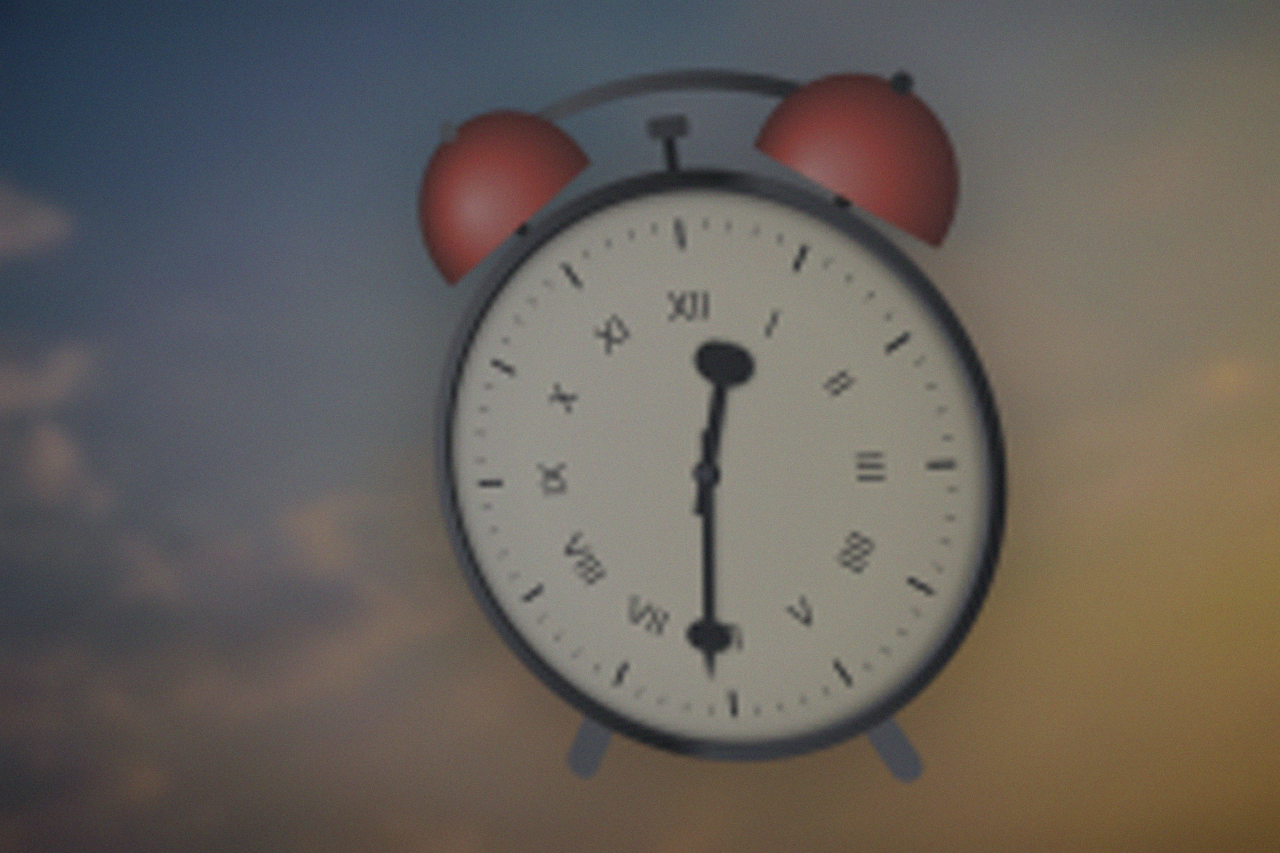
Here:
12 h 31 min
